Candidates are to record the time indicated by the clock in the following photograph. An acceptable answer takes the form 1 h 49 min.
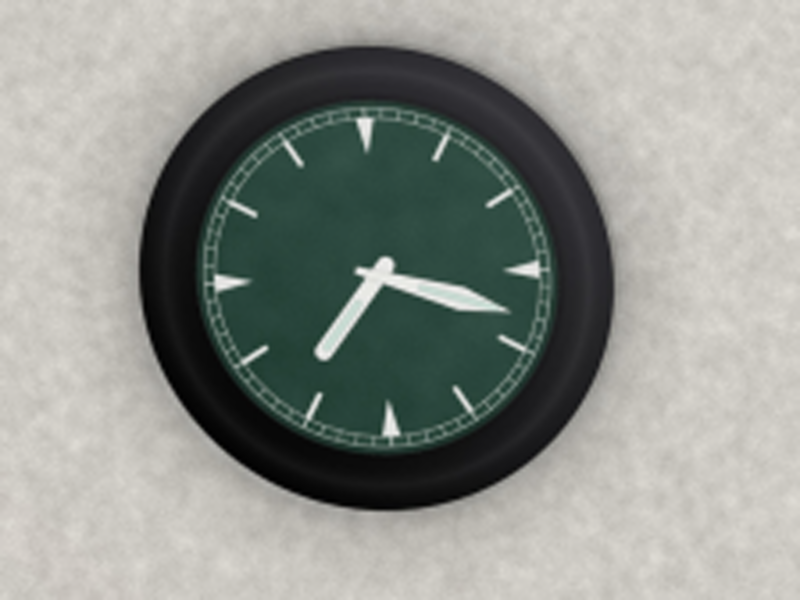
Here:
7 h 18 min
